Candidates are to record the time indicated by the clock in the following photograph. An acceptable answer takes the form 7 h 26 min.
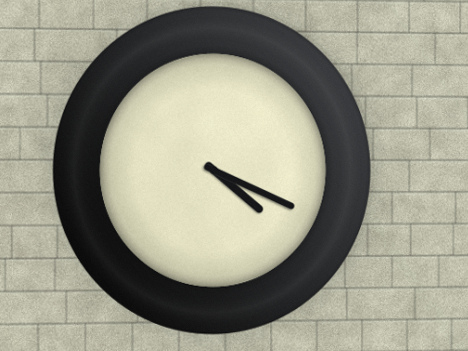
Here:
4 h 19 min
